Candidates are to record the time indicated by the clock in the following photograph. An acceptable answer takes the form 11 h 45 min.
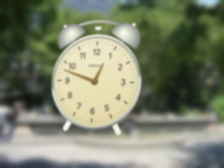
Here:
12 h 48 min
